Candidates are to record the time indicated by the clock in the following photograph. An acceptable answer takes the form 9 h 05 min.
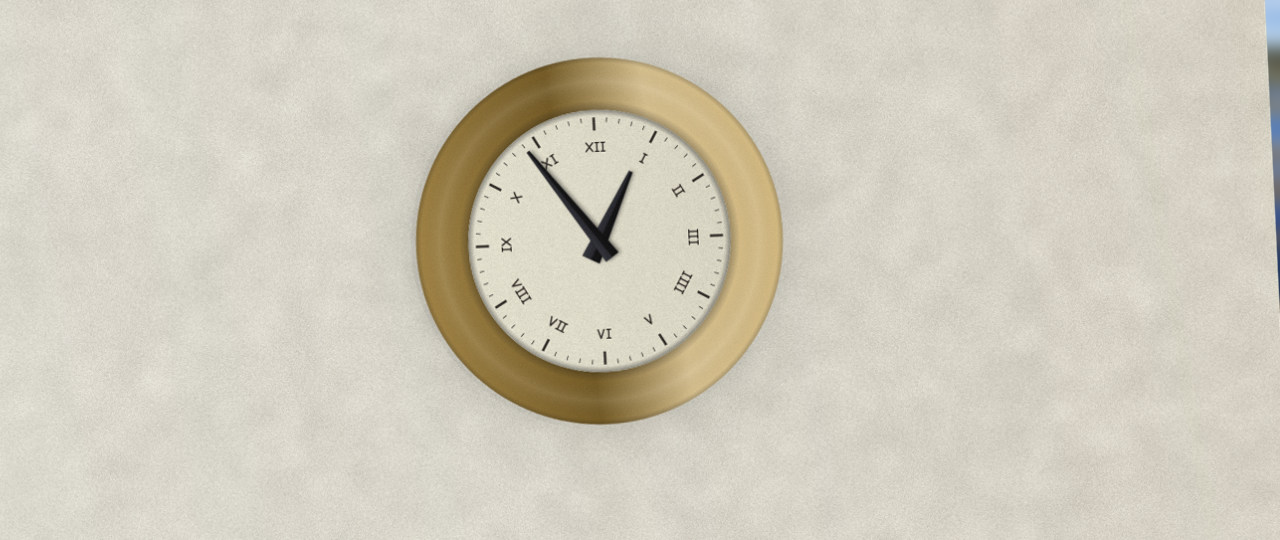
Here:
12 h 54 min
